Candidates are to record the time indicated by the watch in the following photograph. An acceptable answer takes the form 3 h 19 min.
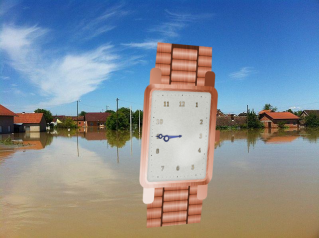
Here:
8 h 45 min
